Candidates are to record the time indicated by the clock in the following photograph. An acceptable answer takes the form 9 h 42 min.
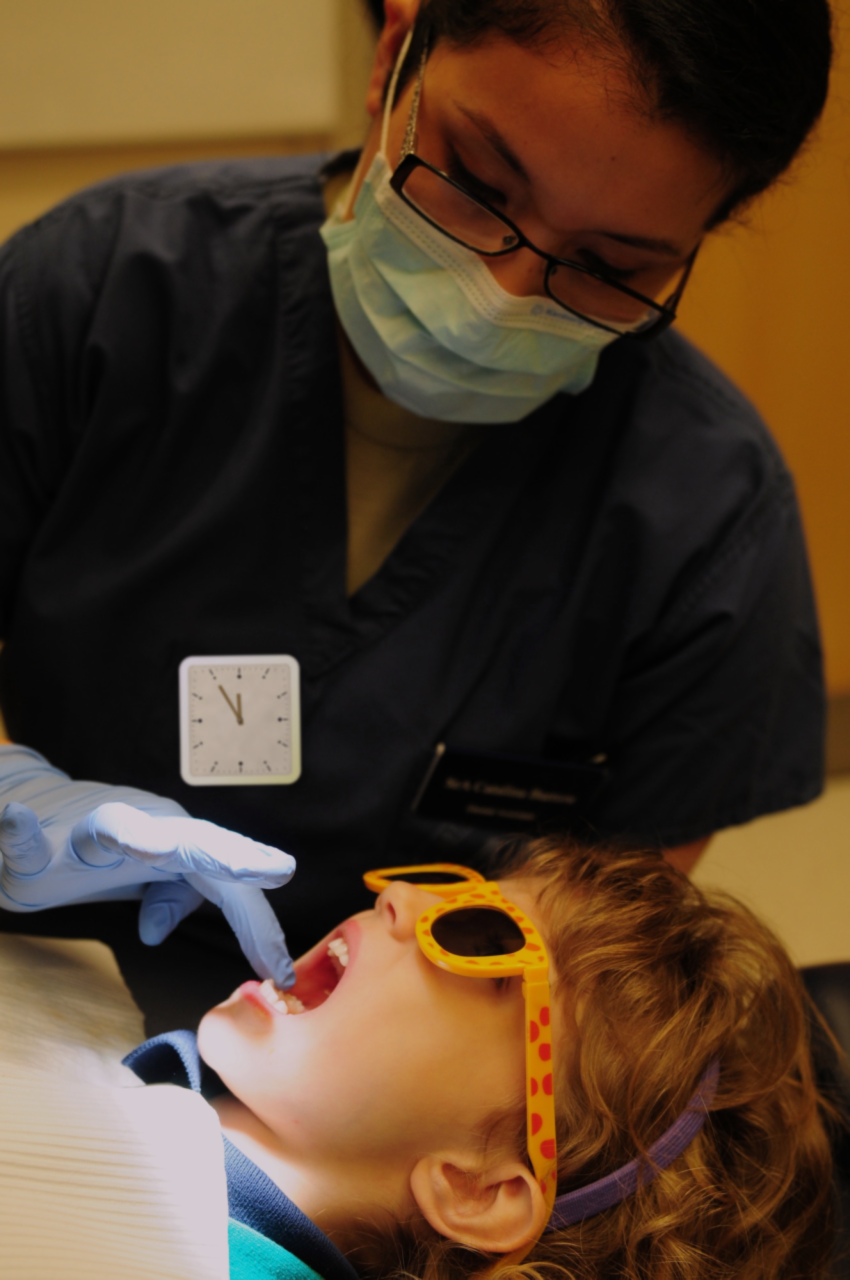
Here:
11 h 55 min
